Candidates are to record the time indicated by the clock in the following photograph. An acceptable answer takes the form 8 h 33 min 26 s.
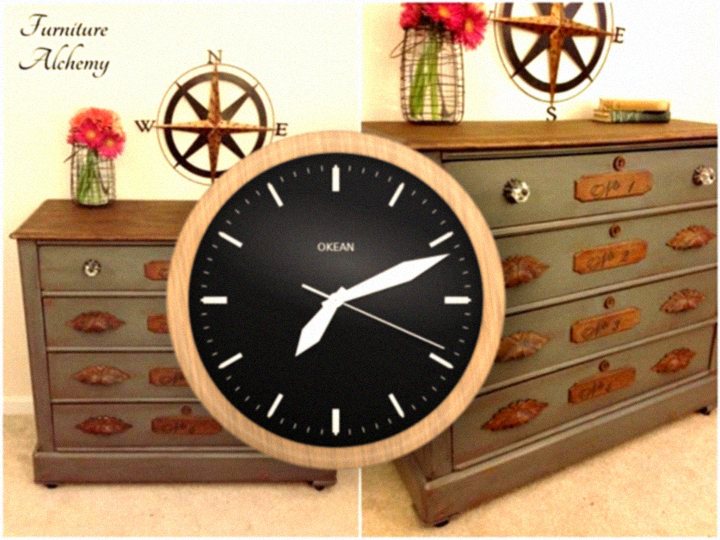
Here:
7 h 11 min 19 s
